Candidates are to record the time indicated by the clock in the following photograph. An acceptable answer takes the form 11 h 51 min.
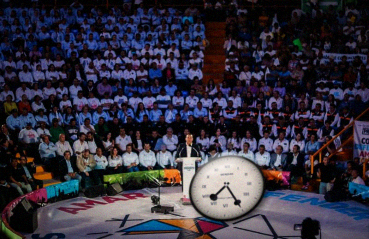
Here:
7 h 25 min
